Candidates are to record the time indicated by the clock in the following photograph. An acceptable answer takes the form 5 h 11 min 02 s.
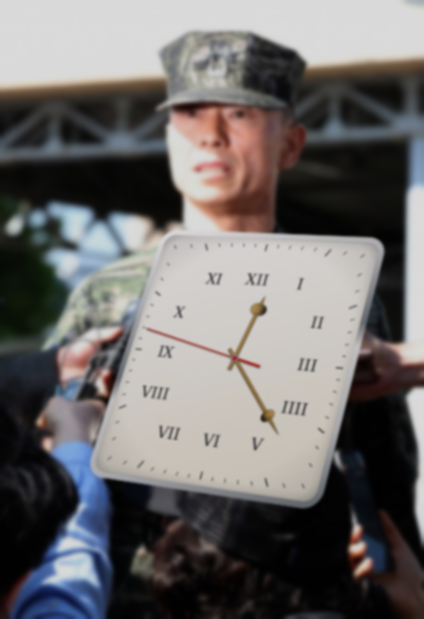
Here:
12 h 22 min 47 s
